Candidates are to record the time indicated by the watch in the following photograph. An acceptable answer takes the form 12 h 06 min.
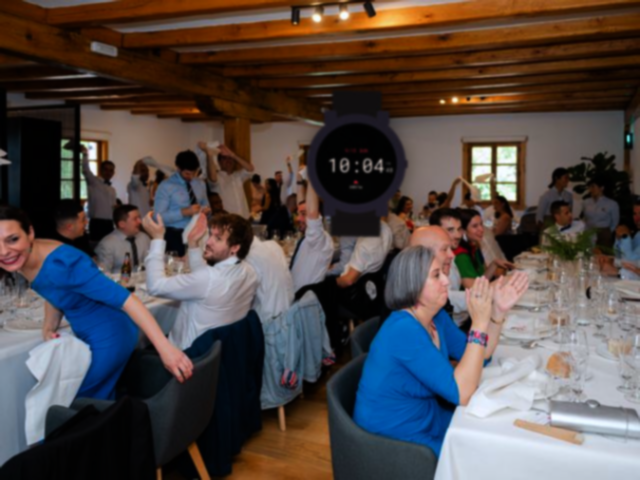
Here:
10 h 04 min
